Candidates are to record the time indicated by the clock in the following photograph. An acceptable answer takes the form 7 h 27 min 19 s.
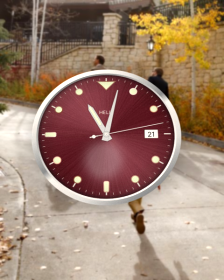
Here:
11 h 02 min 13 s
